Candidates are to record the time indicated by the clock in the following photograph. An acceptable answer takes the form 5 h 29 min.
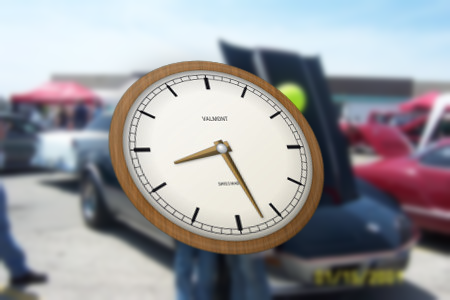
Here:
8 h 27 min
